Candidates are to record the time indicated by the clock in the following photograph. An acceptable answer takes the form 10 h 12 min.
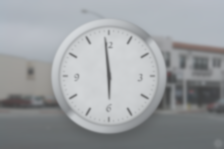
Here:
5 h 59 min
